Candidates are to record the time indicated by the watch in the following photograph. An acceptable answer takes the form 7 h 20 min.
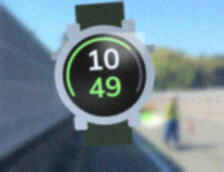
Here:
10 h 49 min
